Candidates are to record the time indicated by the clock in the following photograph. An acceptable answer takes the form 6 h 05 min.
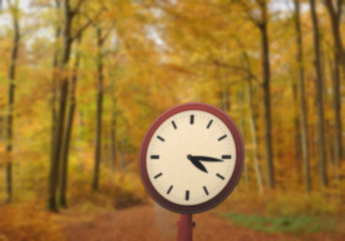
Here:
4 h 16 min
